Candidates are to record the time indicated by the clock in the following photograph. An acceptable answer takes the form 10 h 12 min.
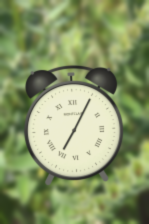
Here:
7 h 05 min
